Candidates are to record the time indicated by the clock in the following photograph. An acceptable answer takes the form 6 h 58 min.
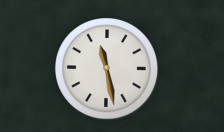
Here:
11 h 28 min
